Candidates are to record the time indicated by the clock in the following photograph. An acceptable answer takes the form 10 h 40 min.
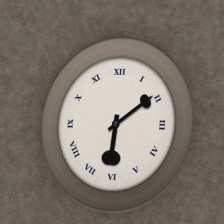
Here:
6 h 09 min
